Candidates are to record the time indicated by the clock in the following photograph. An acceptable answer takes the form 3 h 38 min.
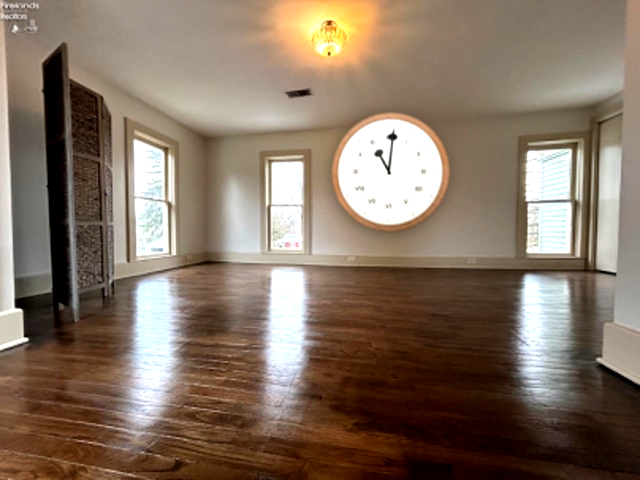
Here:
11 h 01 min
